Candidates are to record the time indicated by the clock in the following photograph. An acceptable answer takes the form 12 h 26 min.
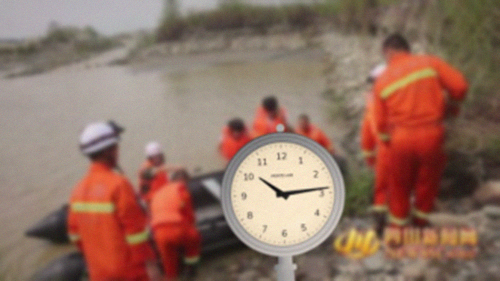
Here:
10 h 14 min
